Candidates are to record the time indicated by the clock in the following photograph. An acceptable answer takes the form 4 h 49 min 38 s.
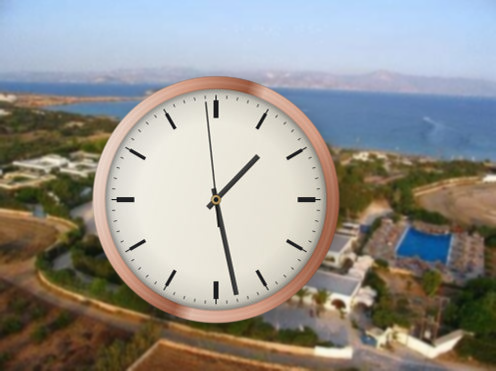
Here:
1 h 27 min 59 s
